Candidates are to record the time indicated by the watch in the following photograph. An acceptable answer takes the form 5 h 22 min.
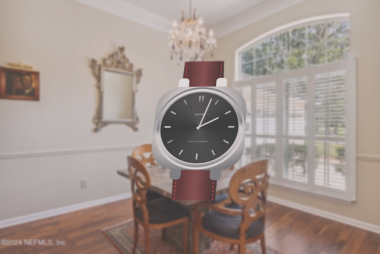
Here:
2 h 03 min
